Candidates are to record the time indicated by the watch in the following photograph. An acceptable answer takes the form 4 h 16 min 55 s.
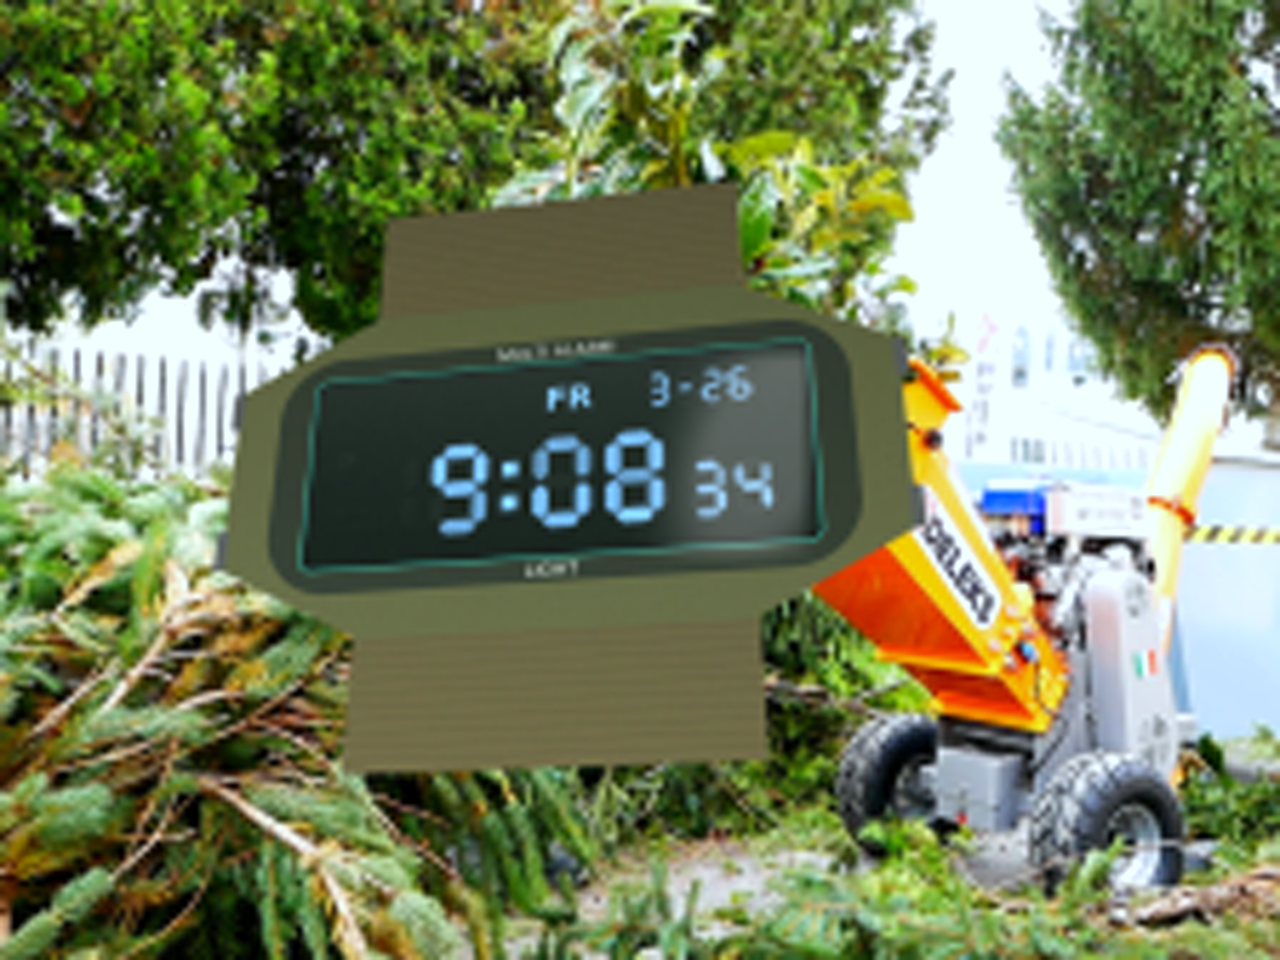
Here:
9 h 08 min 34 s
